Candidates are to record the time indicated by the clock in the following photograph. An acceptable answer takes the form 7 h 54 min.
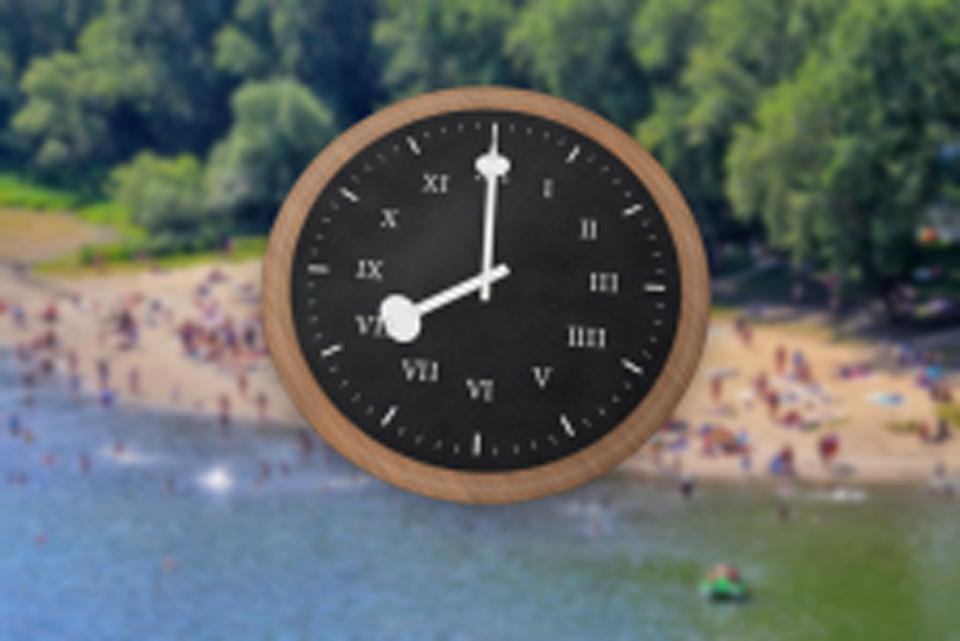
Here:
8 h 00 min
